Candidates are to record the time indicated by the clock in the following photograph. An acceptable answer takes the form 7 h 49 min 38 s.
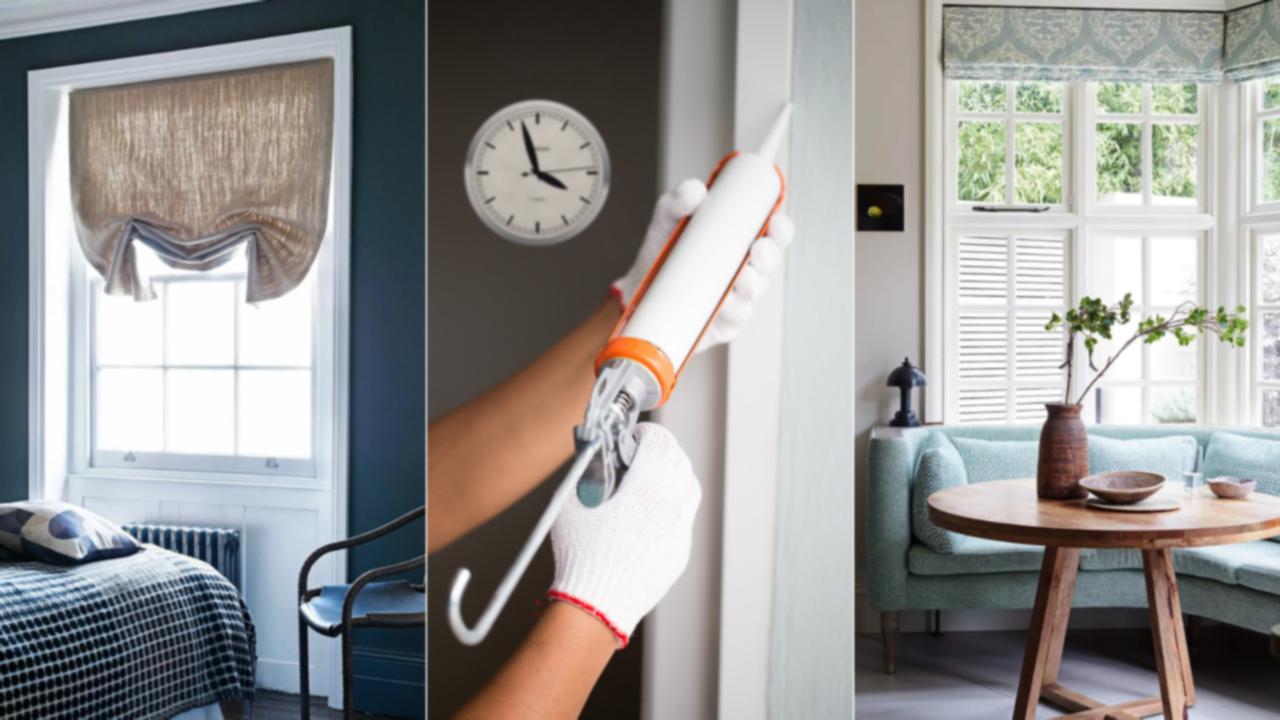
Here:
3 h 57 min 14 s
